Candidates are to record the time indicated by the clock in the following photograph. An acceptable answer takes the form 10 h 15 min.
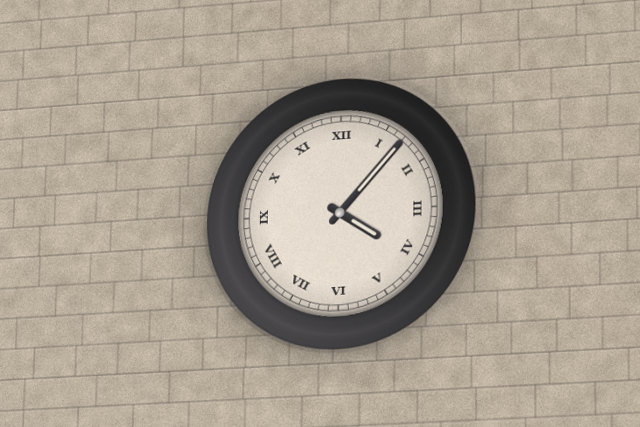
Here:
4 h 07 min
